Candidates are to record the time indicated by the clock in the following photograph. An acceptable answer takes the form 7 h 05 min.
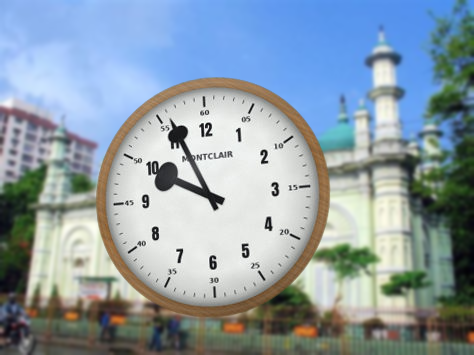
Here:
9 h 56 min
